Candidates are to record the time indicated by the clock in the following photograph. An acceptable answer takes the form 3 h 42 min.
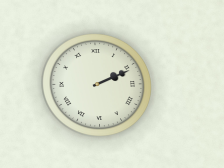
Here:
2 h 11 min
